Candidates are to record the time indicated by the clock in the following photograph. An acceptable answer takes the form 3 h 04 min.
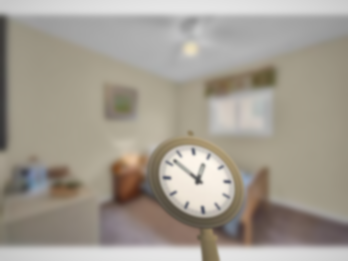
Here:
12 h 52 min
